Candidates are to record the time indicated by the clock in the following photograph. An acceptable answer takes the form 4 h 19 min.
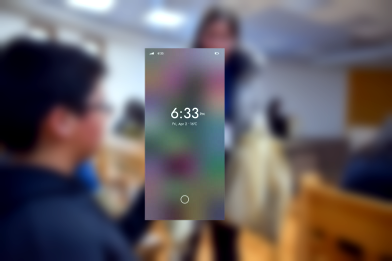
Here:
6 h 33 min
